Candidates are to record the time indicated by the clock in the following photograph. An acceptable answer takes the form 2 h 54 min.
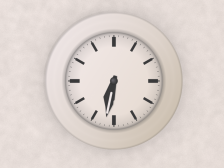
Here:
6 h 32 min
